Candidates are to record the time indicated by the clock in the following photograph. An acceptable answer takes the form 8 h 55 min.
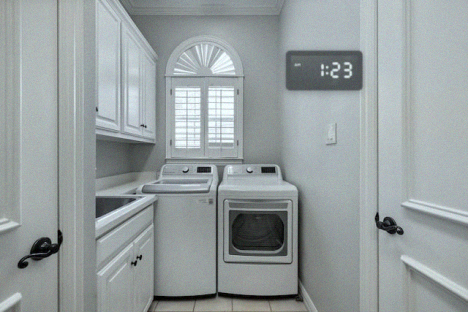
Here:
1 h 23 min
